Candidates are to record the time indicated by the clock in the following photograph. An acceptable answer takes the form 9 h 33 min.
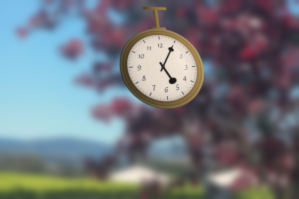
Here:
5 h 05 min
